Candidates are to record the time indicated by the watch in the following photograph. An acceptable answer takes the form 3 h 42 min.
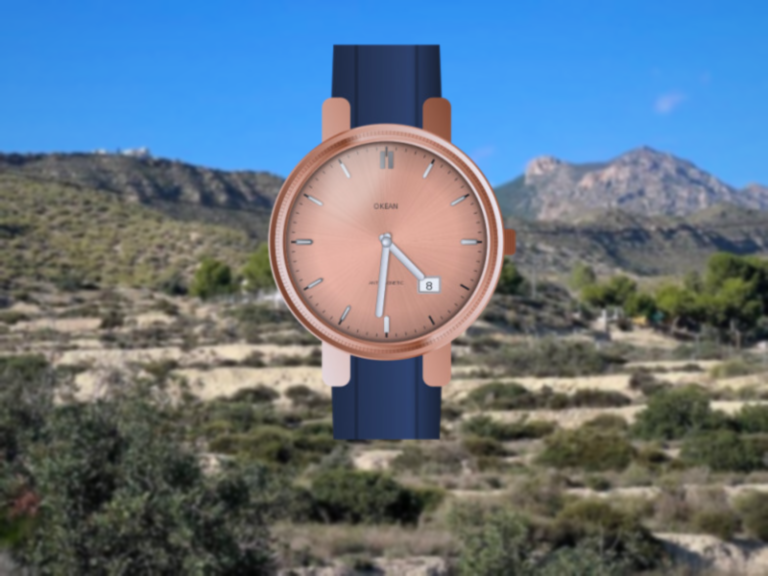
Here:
4 h 31 min
